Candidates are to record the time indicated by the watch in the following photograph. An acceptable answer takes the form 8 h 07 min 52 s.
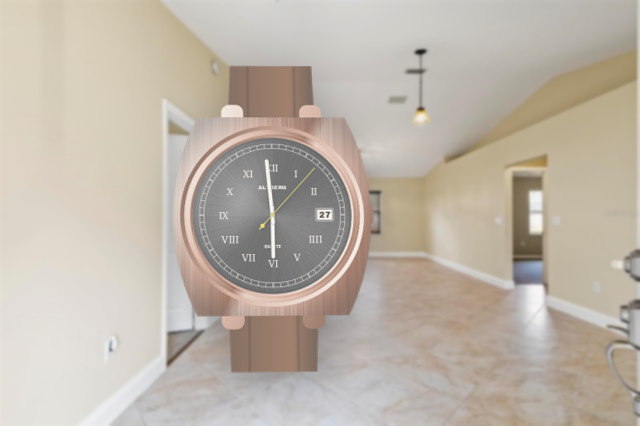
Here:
5 h 59 min 07 s
